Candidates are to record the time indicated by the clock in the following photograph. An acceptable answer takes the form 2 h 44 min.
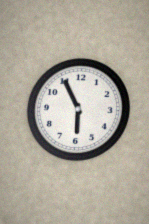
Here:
5 h 55 min
